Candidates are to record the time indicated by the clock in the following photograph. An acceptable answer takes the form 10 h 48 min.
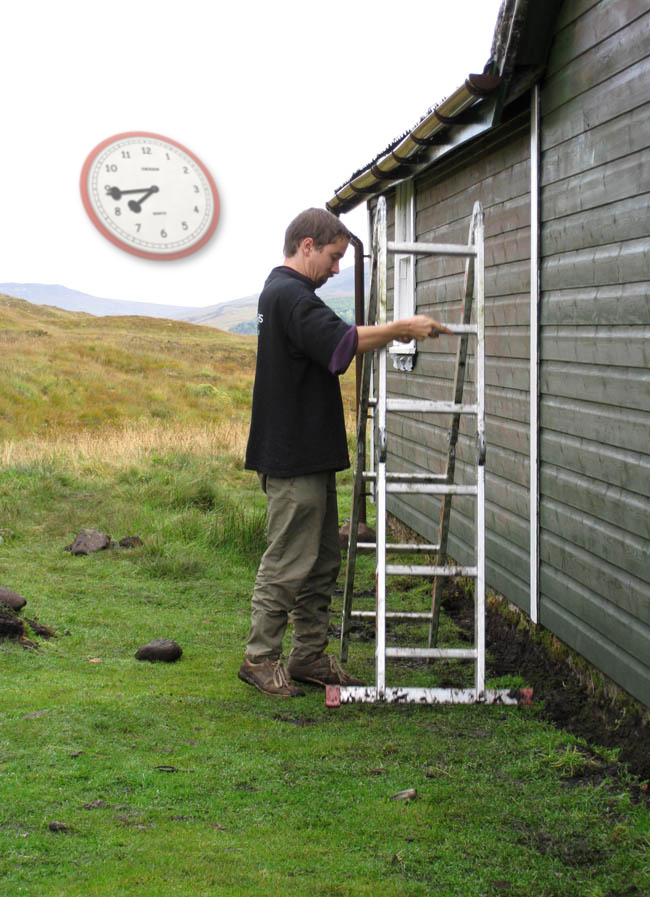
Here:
7 h 44 min
